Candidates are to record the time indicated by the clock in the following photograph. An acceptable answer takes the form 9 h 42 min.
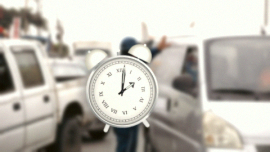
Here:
2 h 02 min
